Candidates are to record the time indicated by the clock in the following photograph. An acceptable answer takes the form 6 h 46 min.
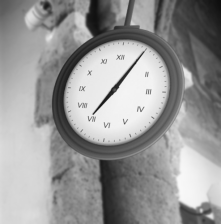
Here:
7 h 05 min
